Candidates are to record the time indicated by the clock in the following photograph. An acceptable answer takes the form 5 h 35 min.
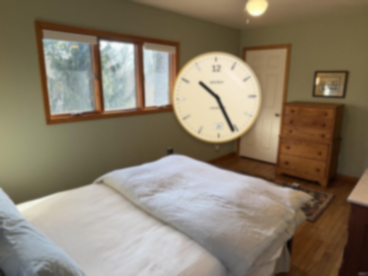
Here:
10 h 26 min
